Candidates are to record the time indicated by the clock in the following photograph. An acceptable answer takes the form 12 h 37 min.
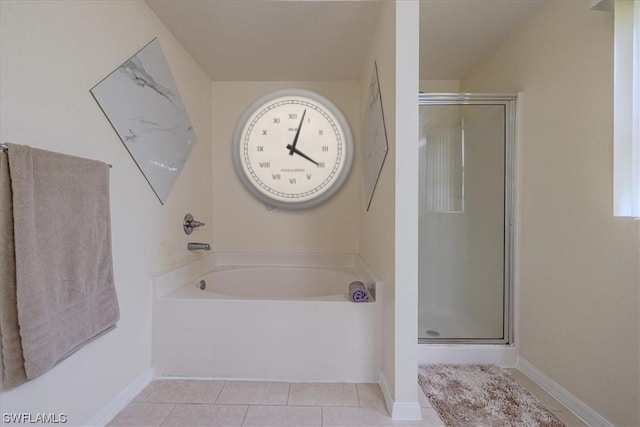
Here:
4 h 03 min
